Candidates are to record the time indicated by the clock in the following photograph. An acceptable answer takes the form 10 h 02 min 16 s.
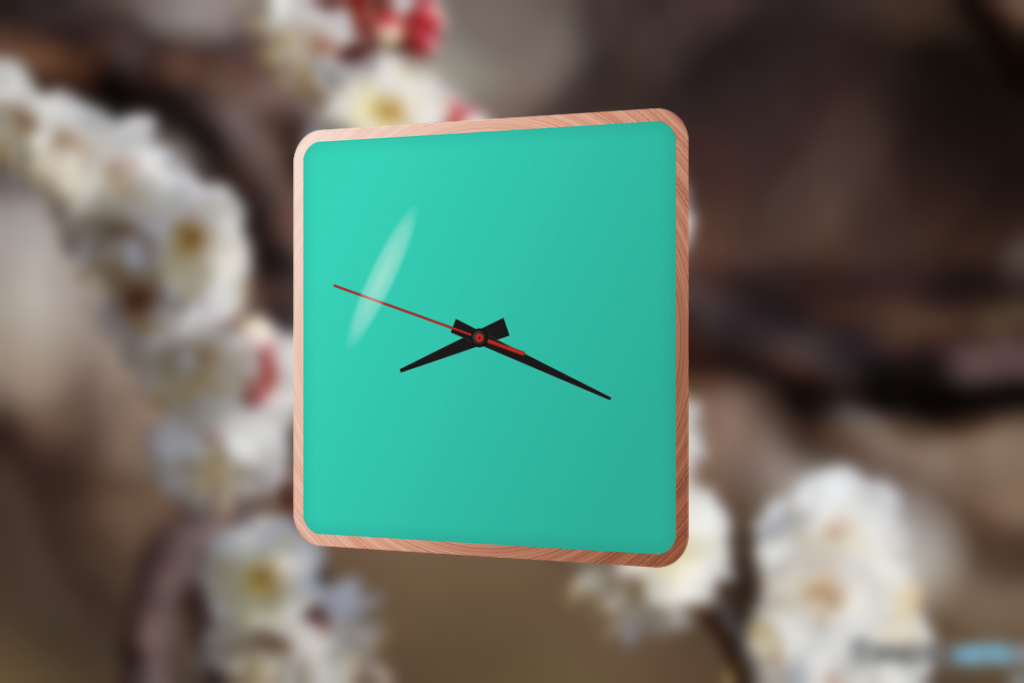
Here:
8 h 18 min 48 s
